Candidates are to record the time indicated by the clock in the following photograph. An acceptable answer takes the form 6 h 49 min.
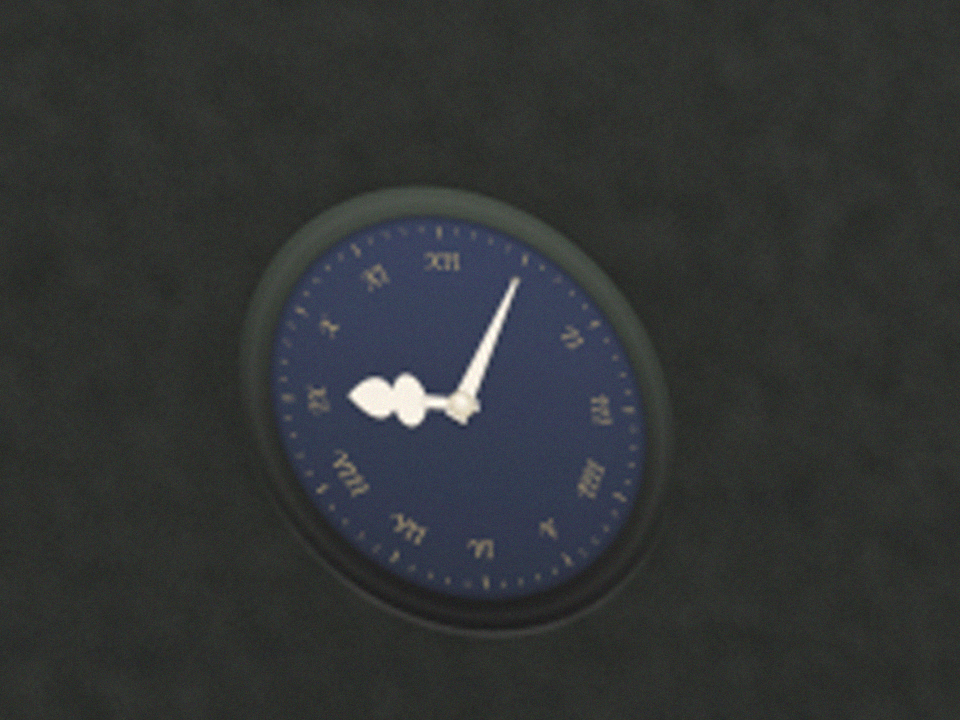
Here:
9 h 05 min
